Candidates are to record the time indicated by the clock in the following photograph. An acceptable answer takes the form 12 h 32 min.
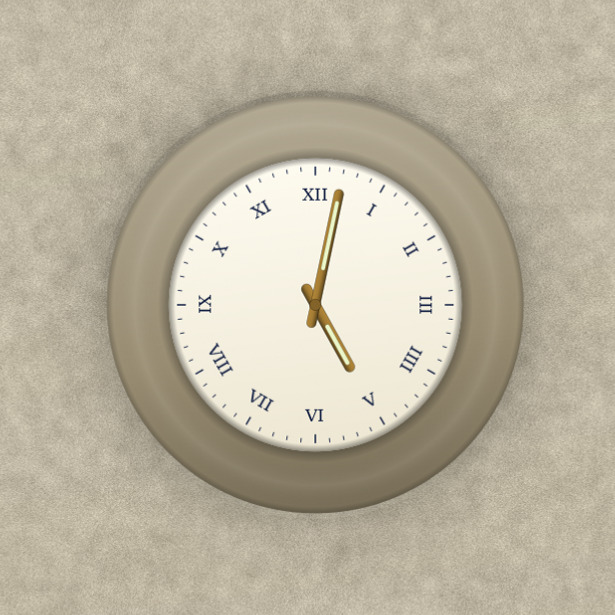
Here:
5 h 02 min
